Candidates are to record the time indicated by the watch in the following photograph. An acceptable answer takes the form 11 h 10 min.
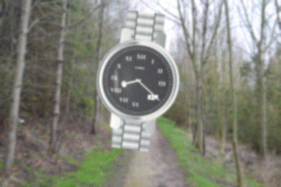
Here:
8 h 21 min
